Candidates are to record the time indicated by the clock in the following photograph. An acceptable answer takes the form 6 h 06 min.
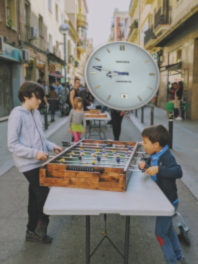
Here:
8 h 47 min
